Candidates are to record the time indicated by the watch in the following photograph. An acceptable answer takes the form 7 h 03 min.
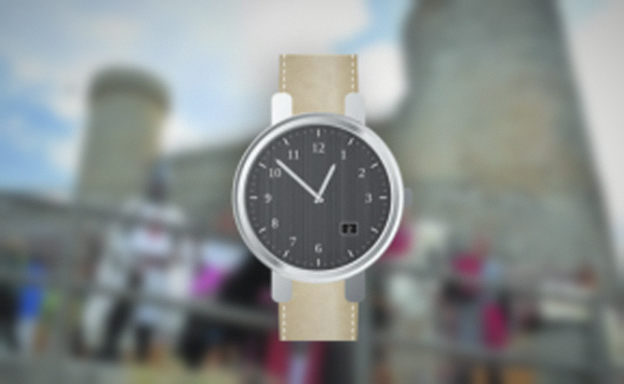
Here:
12 h 52 min
